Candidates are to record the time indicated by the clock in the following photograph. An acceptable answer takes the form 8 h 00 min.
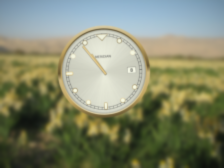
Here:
10 h 54 min
